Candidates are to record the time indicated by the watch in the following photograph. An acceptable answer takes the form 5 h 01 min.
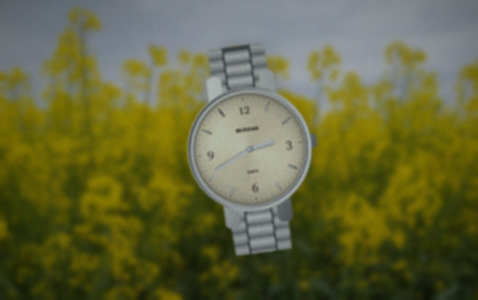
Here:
2 h 41 min
